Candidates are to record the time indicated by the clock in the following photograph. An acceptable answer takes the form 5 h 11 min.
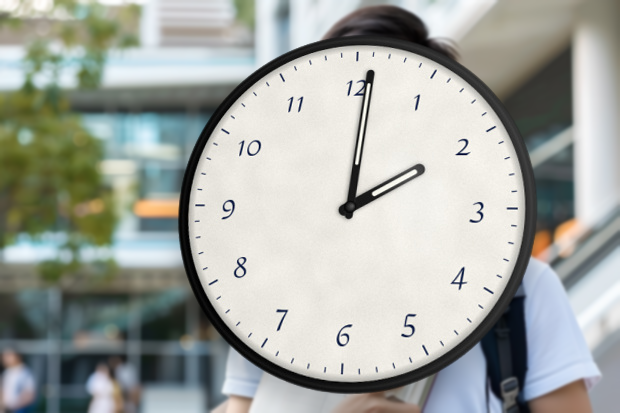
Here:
2 h 01 min
